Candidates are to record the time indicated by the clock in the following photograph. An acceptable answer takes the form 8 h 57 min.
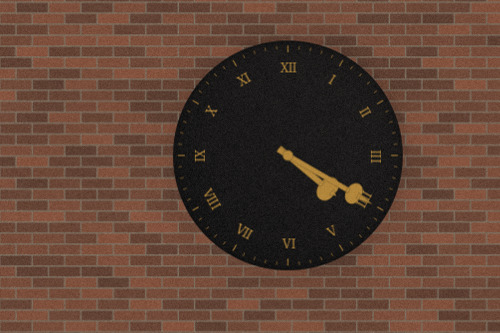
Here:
4 h 20 min
